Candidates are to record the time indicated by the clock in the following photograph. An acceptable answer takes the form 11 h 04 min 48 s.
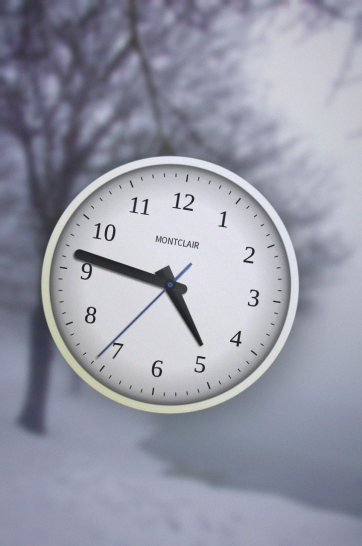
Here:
4 h 46 min 36 s
